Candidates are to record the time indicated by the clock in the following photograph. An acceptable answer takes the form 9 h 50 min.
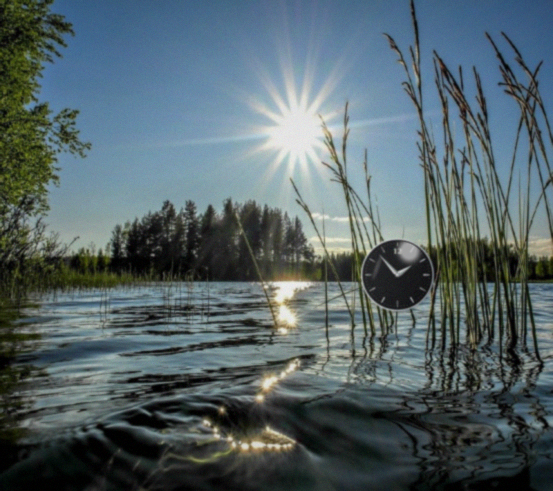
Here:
1 h 53 min
